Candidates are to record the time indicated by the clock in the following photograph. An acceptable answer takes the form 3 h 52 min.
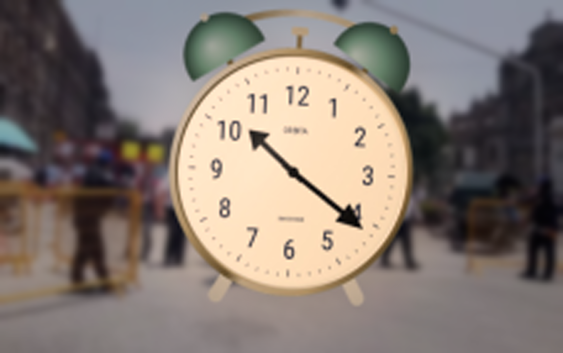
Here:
10 h 21 min
